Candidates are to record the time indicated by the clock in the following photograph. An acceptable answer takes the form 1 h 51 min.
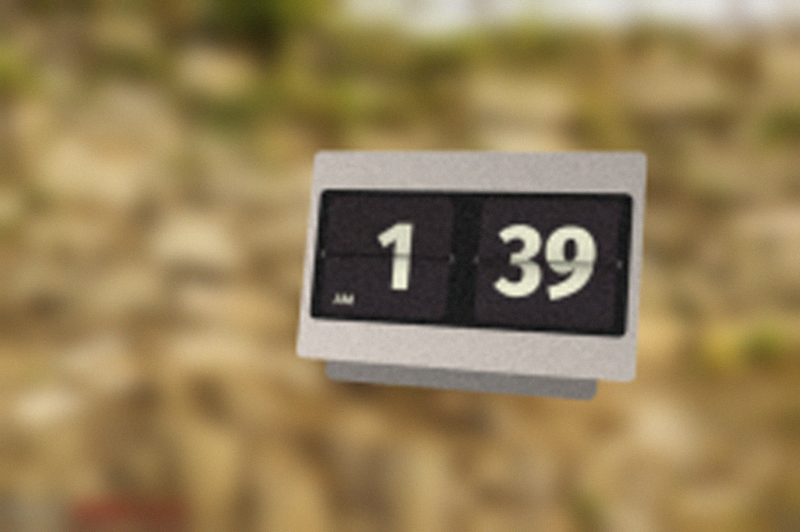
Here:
1 h 39 min
